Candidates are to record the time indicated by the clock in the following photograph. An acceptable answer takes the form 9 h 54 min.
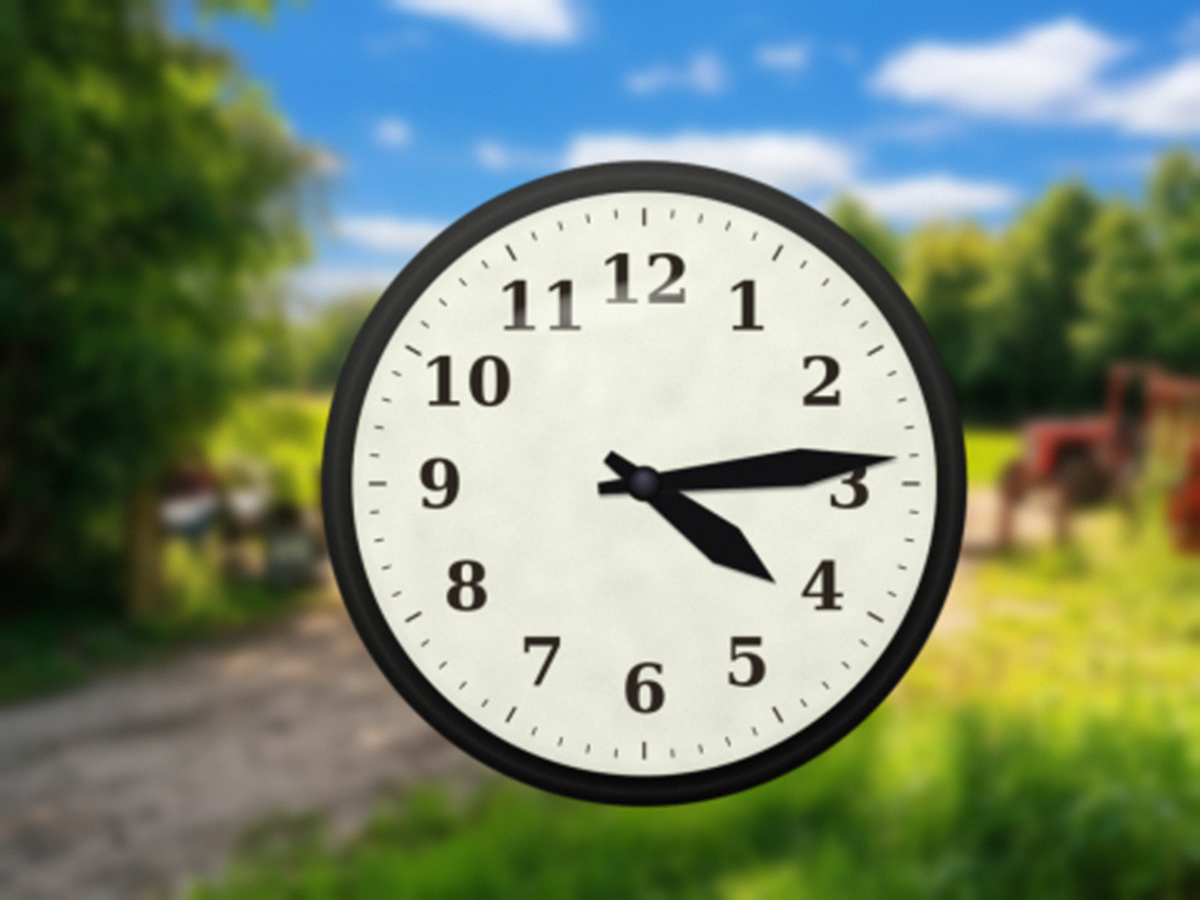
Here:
4 h 14 min
